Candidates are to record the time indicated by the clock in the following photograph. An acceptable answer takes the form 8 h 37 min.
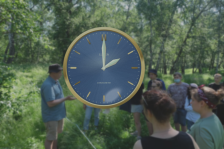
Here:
2 h 00 min
